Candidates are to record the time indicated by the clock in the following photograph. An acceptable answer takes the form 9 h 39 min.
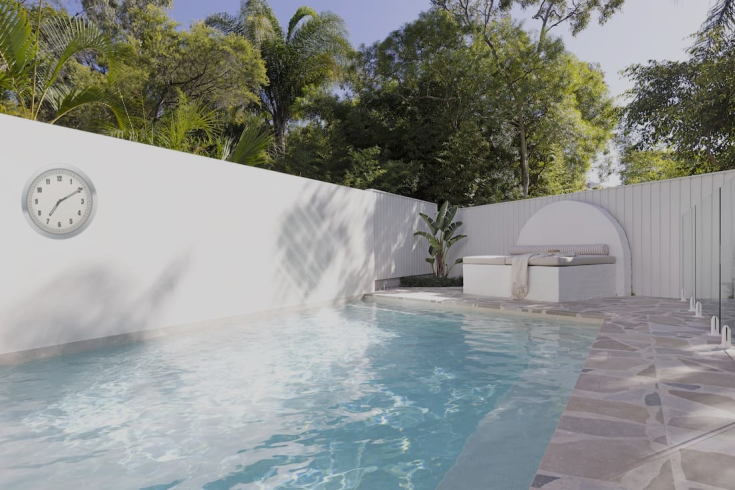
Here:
7 h 10 min
